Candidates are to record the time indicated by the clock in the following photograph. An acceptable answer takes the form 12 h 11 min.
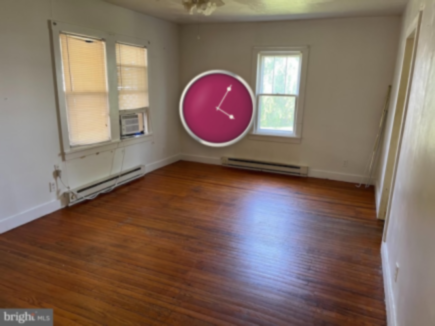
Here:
4 h 05 min
